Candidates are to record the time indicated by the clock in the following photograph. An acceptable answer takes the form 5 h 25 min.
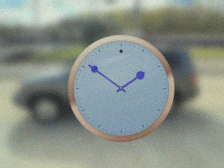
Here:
1 h 51 min
